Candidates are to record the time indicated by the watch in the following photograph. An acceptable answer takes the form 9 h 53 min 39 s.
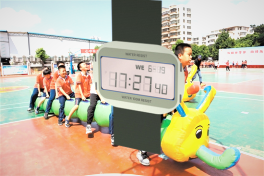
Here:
17 h 27 min 40 s
